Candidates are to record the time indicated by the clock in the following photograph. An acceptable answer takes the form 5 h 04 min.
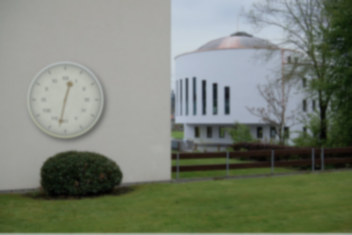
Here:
12 h 32 min
